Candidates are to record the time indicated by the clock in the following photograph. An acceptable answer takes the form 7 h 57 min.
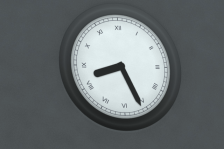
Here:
8 h 26 min
